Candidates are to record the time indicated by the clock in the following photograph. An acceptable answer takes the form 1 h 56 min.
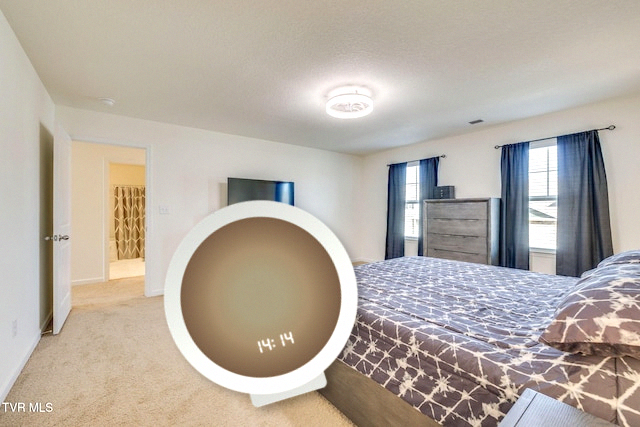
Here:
14 h 14 min
